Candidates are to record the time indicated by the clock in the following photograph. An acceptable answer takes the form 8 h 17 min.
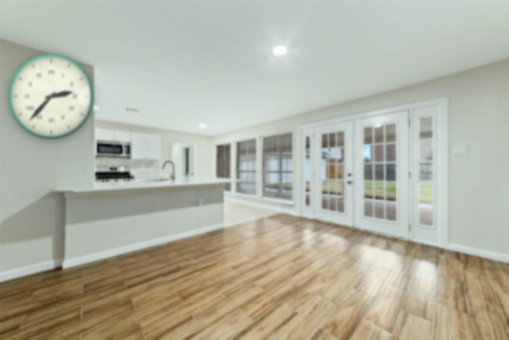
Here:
2 h 37 min
